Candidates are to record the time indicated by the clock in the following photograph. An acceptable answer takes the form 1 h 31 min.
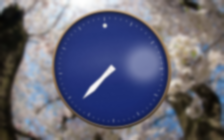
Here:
7 h 38 min
